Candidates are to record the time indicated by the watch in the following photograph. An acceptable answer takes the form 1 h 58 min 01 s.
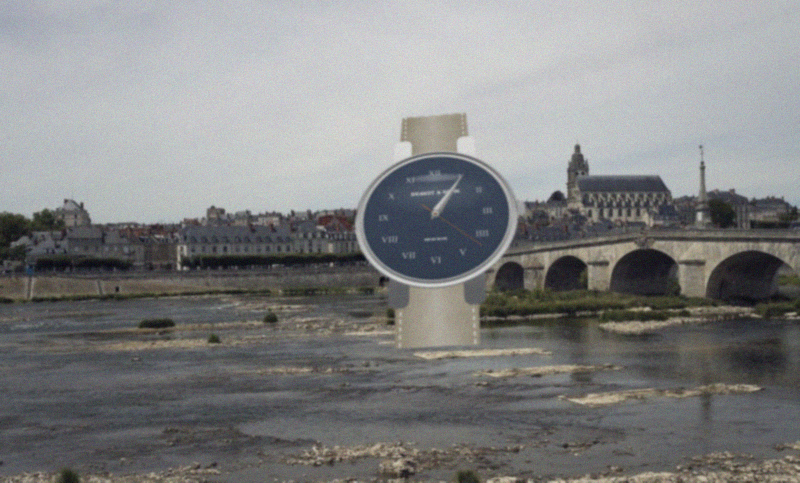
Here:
1 h 05 min 22 s
